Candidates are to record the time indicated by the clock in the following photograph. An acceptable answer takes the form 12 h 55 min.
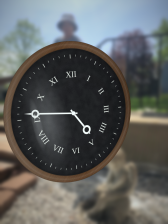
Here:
4 h 46 min
